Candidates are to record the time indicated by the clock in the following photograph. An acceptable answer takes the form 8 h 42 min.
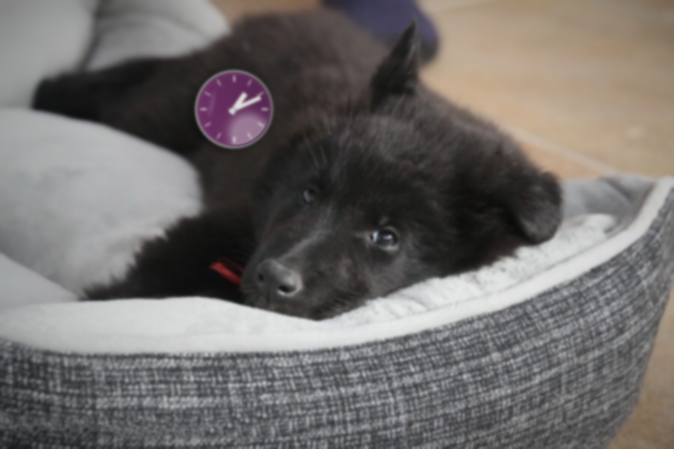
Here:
1 h 11 min
